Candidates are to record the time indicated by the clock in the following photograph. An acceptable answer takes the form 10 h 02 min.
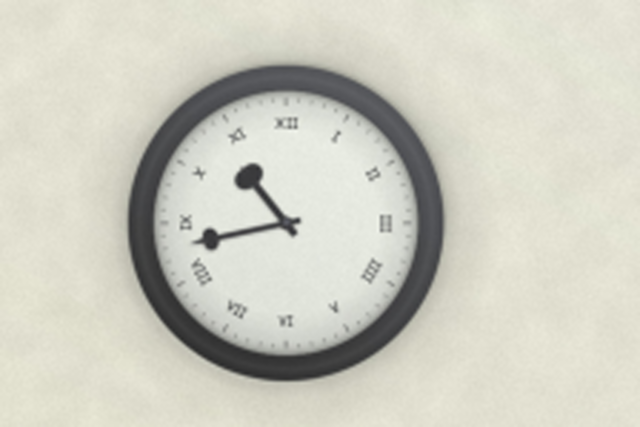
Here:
10 h 43 min
